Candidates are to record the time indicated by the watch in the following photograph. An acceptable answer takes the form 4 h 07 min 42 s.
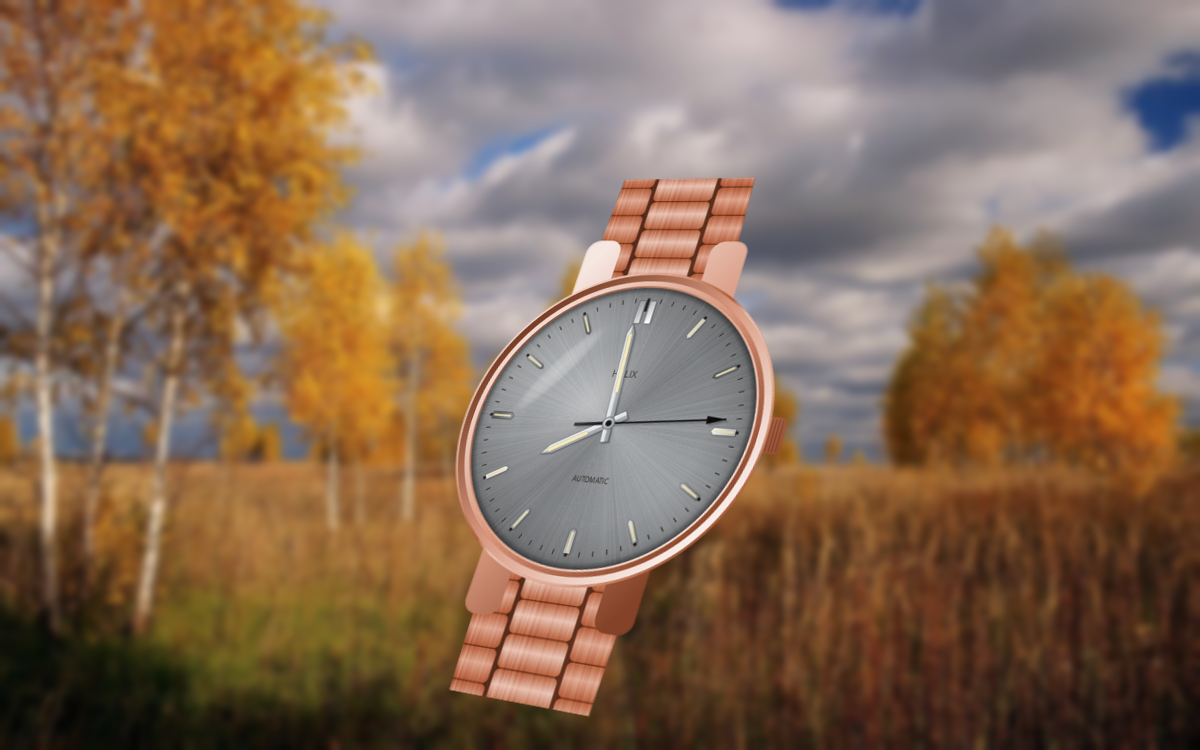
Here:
7 h 59 min 14 s
